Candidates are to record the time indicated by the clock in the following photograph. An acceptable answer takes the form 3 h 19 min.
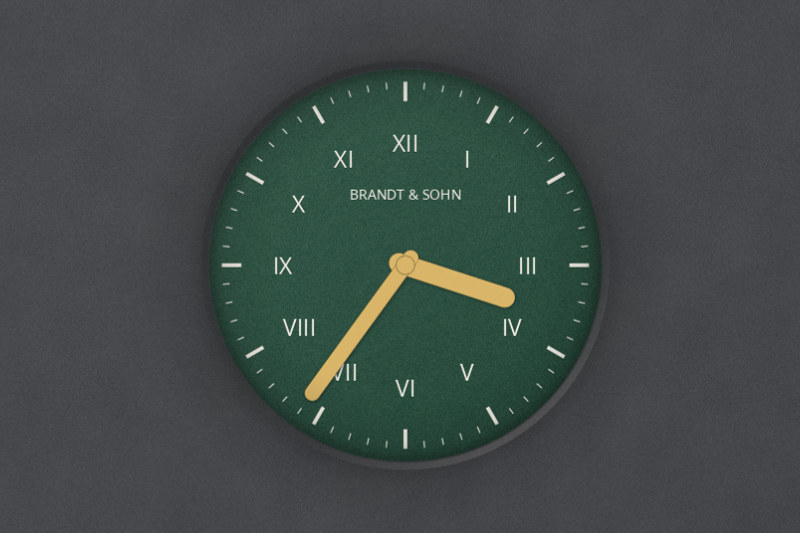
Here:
3 h 36 min
